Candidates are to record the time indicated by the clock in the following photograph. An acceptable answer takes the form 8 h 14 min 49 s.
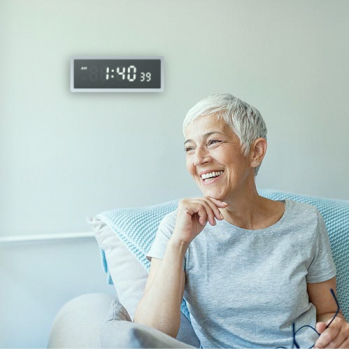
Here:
1 h 40 min 39 s
